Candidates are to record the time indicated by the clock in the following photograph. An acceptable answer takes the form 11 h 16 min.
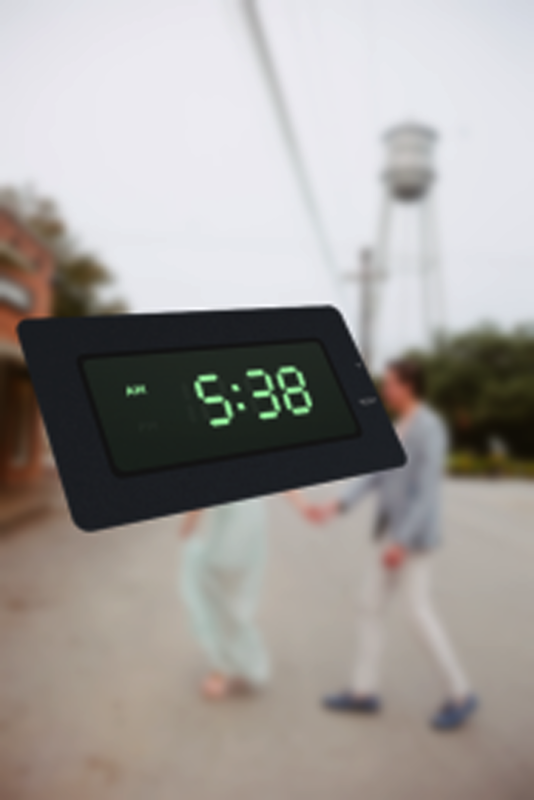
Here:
5 h 38 min
